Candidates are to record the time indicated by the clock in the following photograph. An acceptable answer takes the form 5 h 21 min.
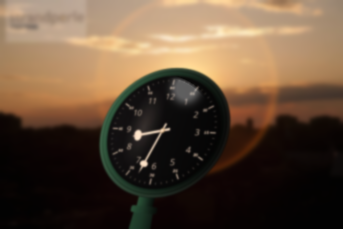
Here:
8 h 33 min
